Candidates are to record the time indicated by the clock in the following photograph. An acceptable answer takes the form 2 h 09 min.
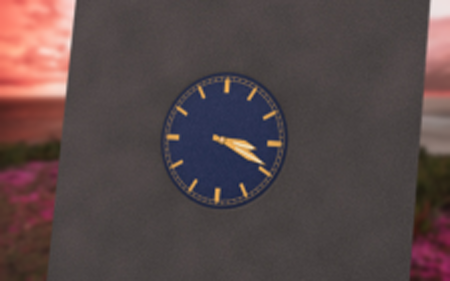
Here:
3 h 19 min
